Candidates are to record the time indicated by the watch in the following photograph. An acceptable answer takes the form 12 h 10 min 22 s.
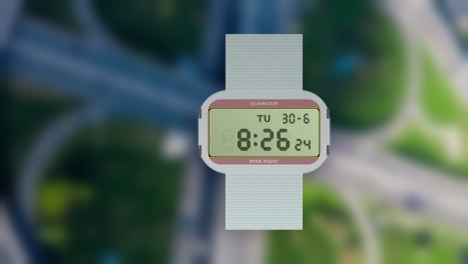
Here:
8 h 26 min 24 s
